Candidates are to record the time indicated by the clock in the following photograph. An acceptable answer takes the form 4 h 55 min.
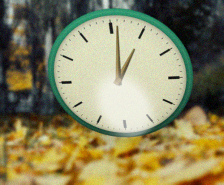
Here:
1 h 01 min
